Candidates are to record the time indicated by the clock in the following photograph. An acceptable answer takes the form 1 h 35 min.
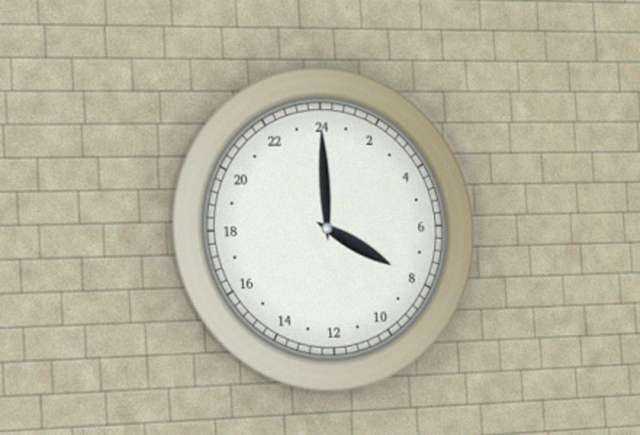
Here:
8 h 00 min
